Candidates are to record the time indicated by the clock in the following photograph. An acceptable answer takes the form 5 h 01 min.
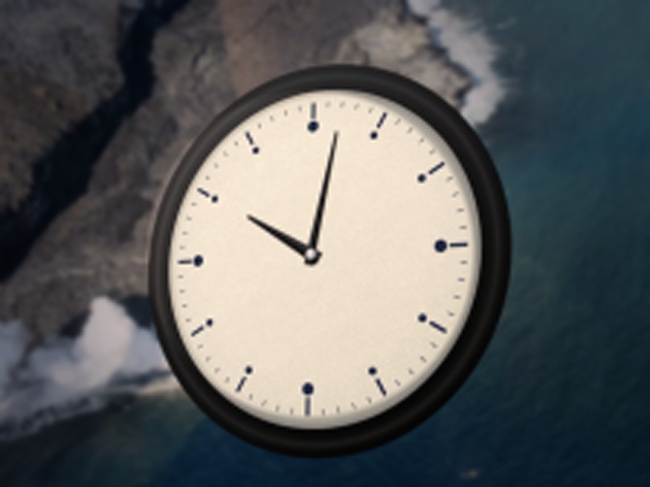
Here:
10 h 02 min
